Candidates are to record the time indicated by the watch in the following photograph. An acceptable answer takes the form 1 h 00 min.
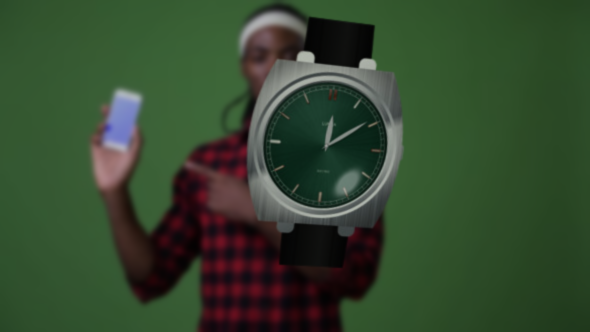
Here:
12 h 09 min
